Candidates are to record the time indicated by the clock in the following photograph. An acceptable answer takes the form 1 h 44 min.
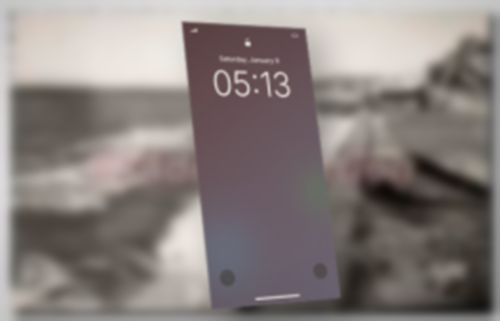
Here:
5 h 13 min
